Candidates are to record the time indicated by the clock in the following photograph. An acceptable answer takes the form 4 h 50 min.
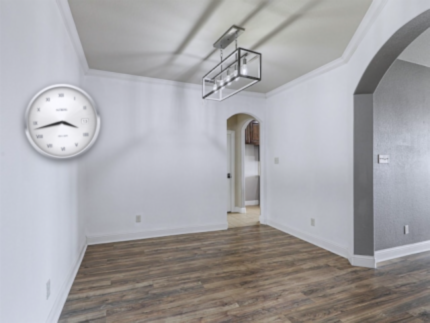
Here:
3 h 43 min
